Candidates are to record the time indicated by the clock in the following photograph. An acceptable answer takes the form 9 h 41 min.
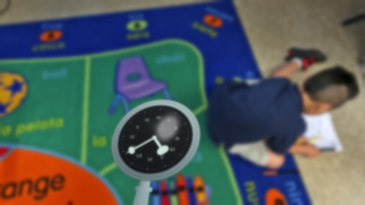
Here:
4 h 39 min
